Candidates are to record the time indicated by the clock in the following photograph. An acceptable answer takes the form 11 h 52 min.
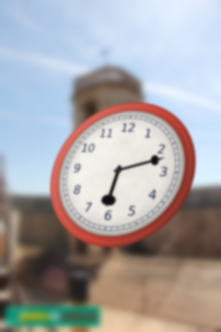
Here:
6 h 12 min
